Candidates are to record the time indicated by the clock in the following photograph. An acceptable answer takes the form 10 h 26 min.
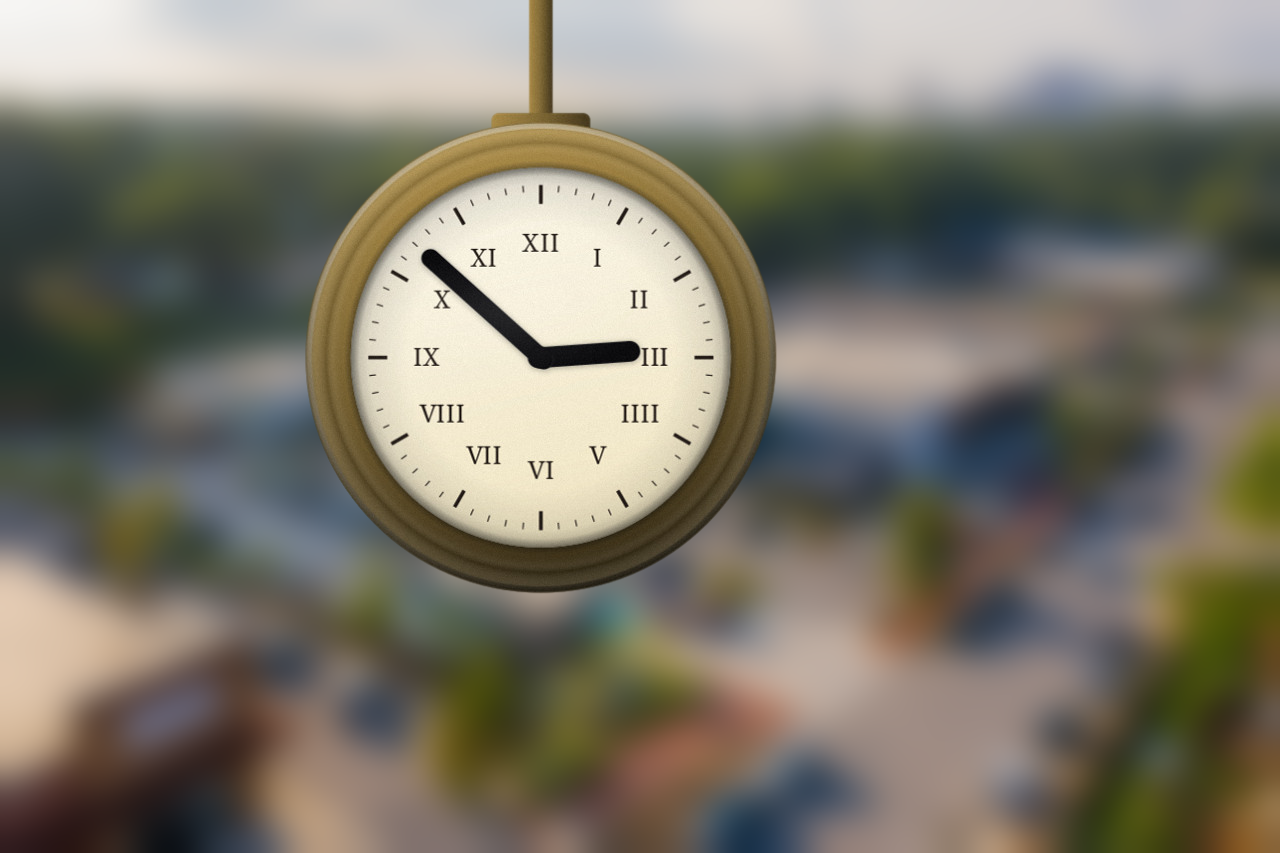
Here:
2 h 52 min
